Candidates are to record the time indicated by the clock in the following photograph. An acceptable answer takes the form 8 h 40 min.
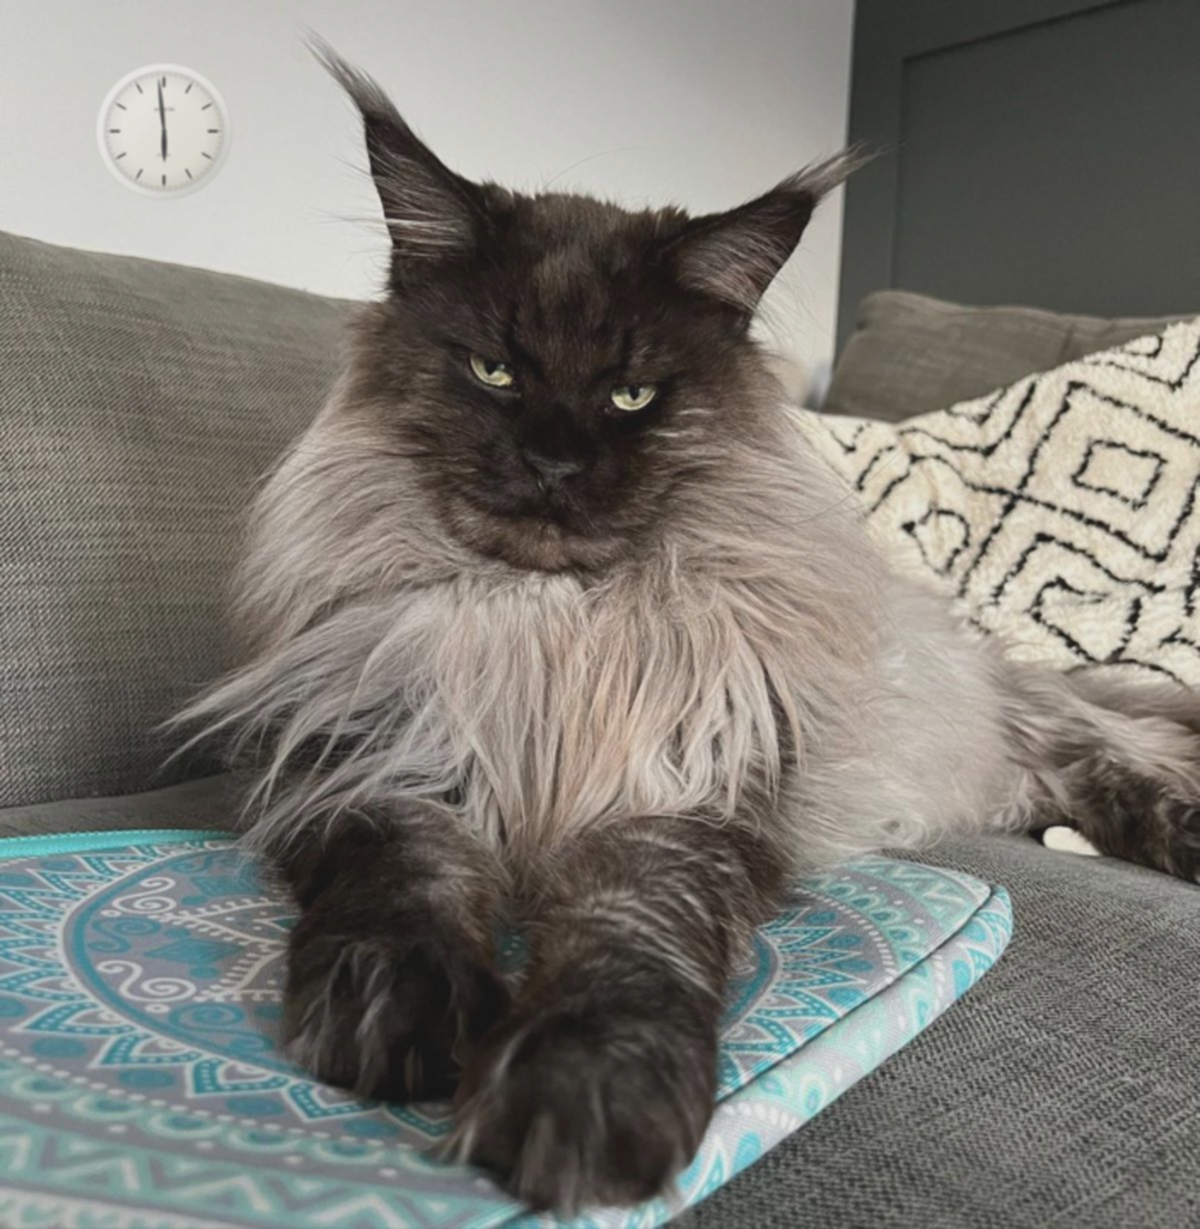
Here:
5 h 59 min
